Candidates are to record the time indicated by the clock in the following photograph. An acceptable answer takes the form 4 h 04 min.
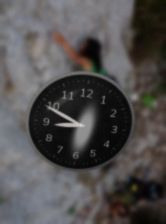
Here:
8 h 49 min
